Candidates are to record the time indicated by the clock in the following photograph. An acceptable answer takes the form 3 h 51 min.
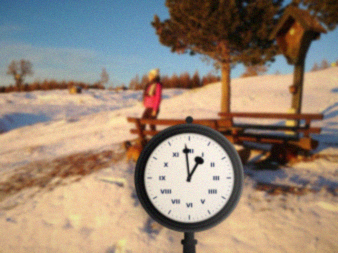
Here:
12 h 59 min
